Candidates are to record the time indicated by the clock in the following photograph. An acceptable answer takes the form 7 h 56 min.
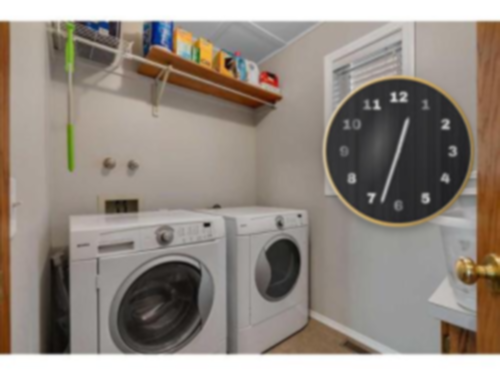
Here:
12 h 33 min
